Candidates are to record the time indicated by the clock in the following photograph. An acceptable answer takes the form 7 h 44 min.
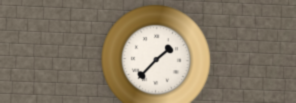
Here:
1 h 37 min
